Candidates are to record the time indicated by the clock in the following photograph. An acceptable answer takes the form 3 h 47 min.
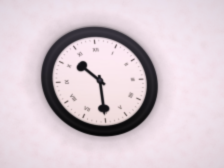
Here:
10 h 30 min
